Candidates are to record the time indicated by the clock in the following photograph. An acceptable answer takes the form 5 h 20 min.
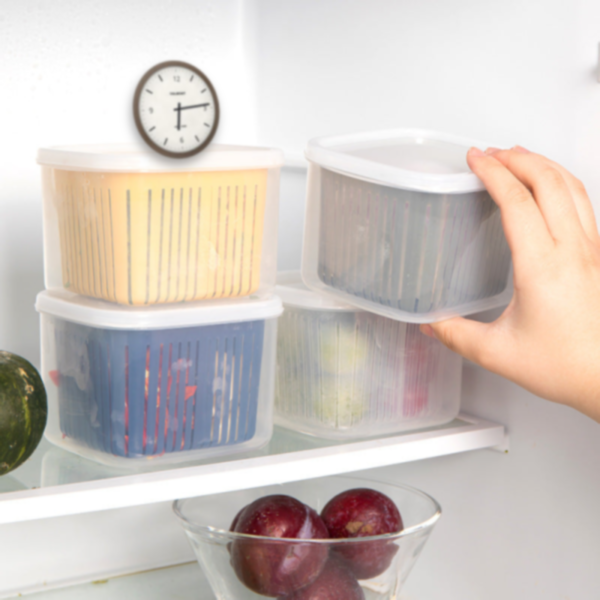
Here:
6 h 14 min
